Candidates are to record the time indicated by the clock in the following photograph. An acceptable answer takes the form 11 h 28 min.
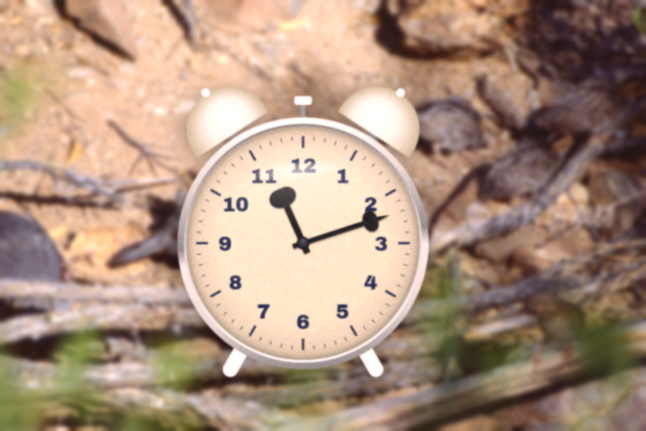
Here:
11 h 12 min
